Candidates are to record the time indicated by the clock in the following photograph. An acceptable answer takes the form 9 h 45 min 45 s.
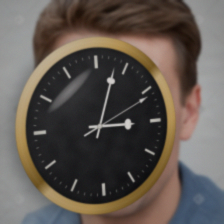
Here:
3 h 03 min 11 s
